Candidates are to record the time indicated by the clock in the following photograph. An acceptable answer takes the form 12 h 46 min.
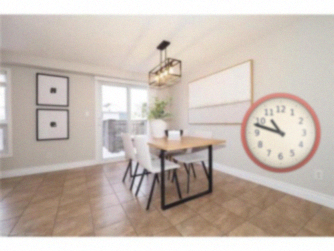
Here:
10 h 48 min
